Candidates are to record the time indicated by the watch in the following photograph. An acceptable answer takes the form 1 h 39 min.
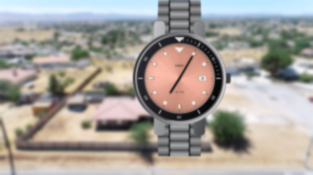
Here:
7 h 05 min
